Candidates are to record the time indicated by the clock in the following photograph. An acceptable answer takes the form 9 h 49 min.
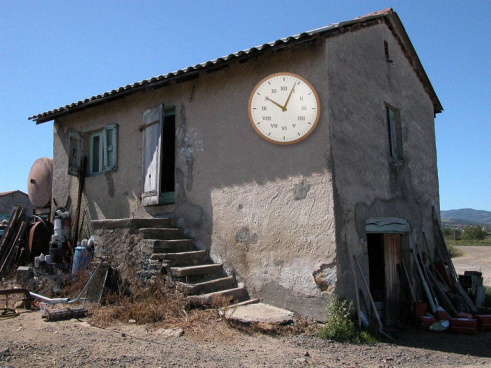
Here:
10 h 04 min
